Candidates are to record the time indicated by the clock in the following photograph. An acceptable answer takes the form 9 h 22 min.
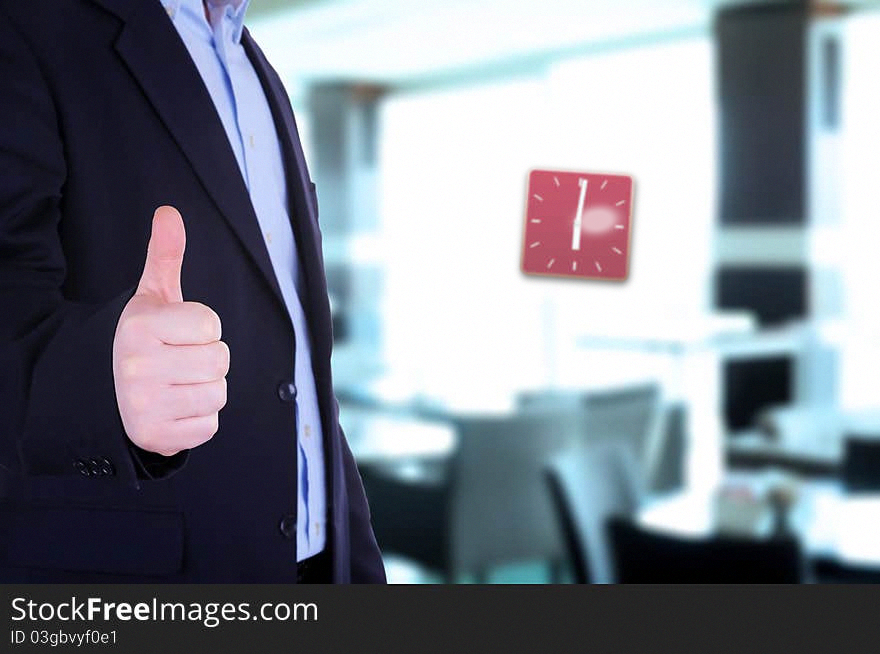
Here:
6 h 01 min
